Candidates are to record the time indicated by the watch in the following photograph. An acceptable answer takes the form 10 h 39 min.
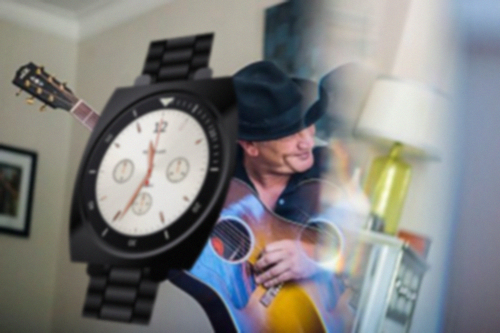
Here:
11 h 34 min
